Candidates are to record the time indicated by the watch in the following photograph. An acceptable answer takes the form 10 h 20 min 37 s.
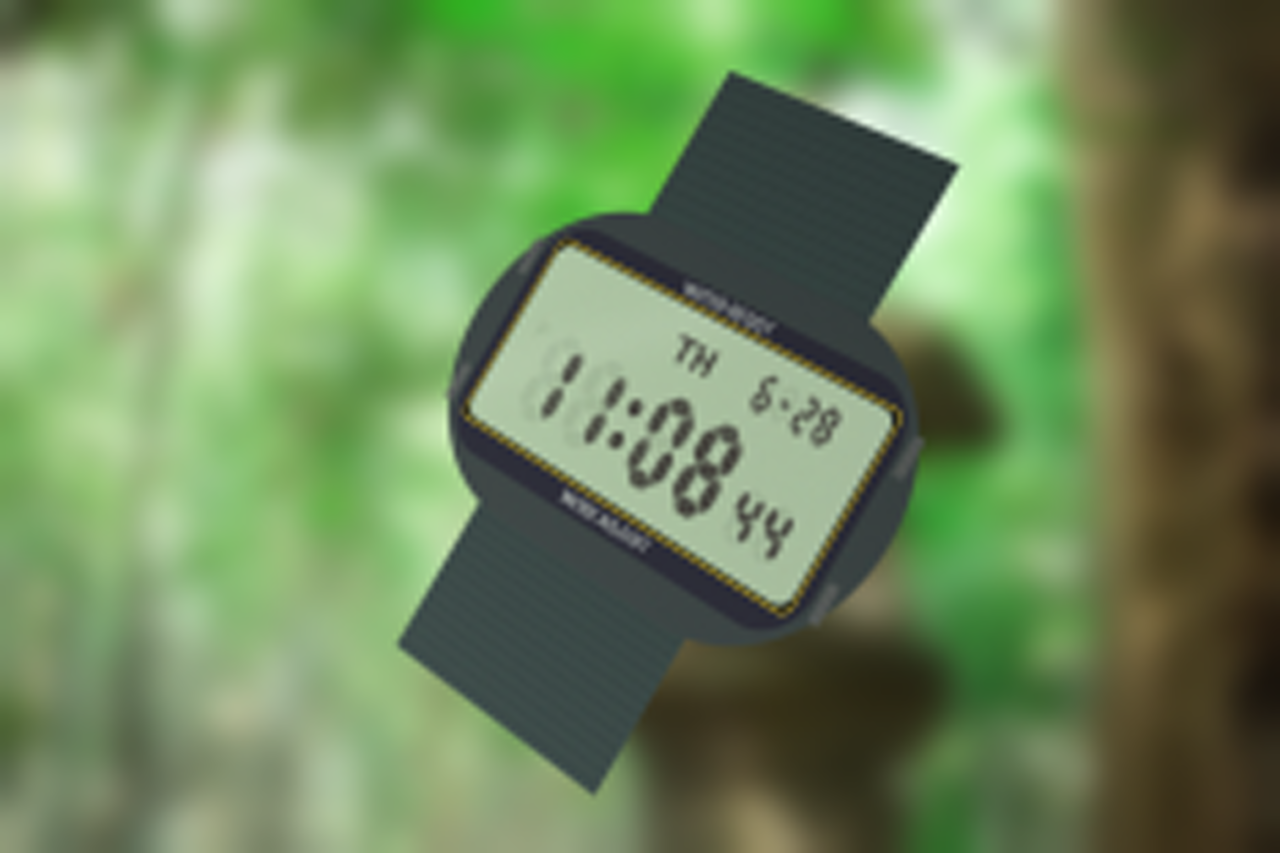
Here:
11 h 08 min 44 s
